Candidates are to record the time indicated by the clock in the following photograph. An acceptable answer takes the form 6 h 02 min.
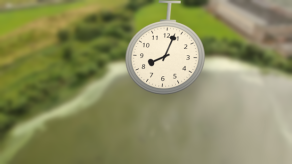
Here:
8 h 03 min
